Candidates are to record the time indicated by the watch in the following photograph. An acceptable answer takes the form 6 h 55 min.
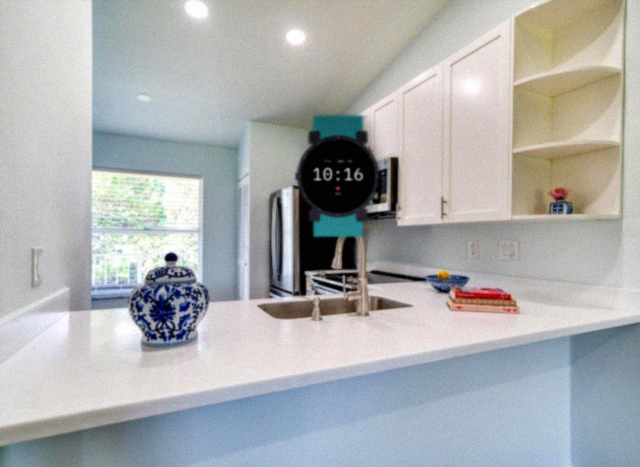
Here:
10 h 16 min
